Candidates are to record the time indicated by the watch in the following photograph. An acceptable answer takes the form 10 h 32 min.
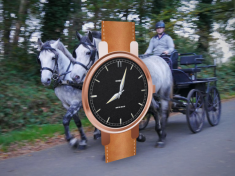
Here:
8 h 03 min
